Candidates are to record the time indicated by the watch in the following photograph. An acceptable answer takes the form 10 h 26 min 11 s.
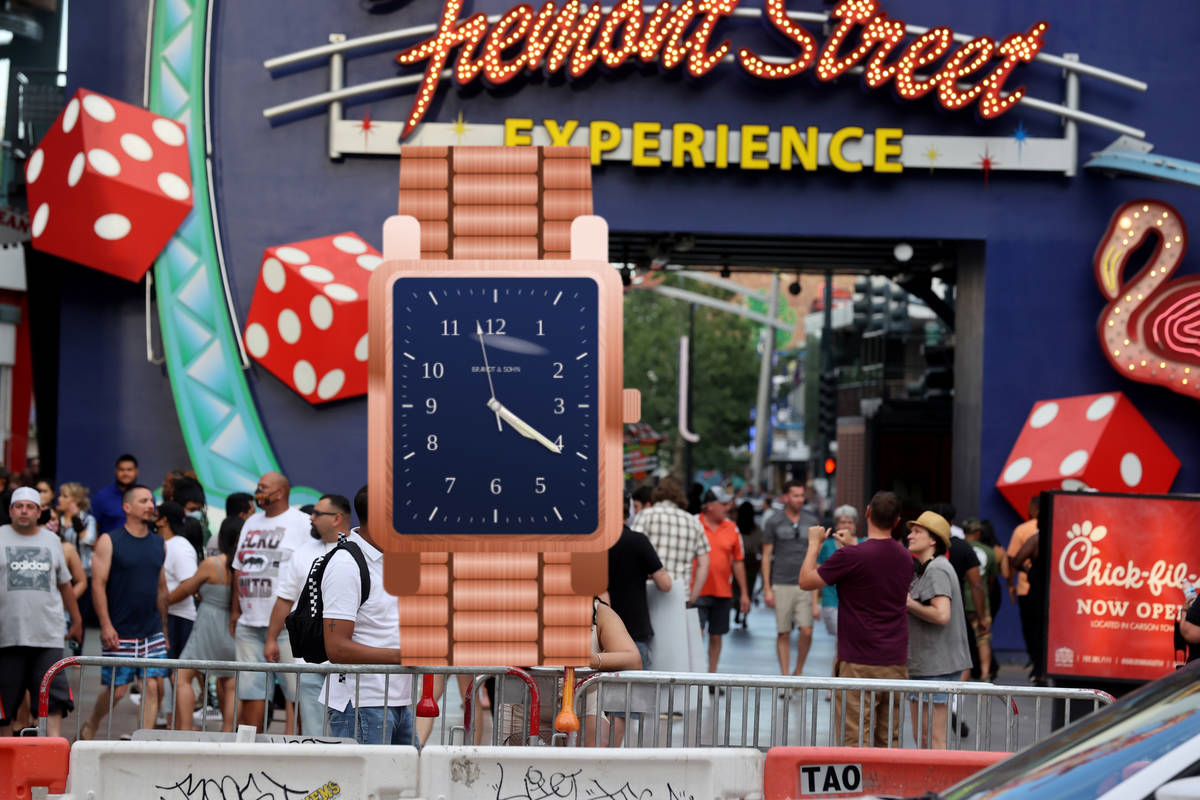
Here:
4 h 20 min 58 s
